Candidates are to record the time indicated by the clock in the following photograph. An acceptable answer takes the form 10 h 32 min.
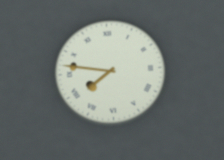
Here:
7 h 47 min
